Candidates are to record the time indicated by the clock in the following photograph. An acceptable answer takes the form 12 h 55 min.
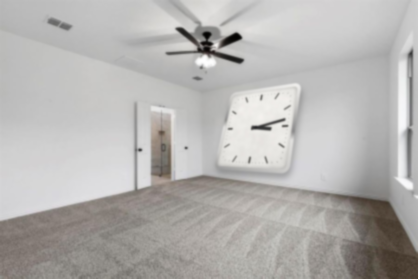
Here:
3 h 13 min
